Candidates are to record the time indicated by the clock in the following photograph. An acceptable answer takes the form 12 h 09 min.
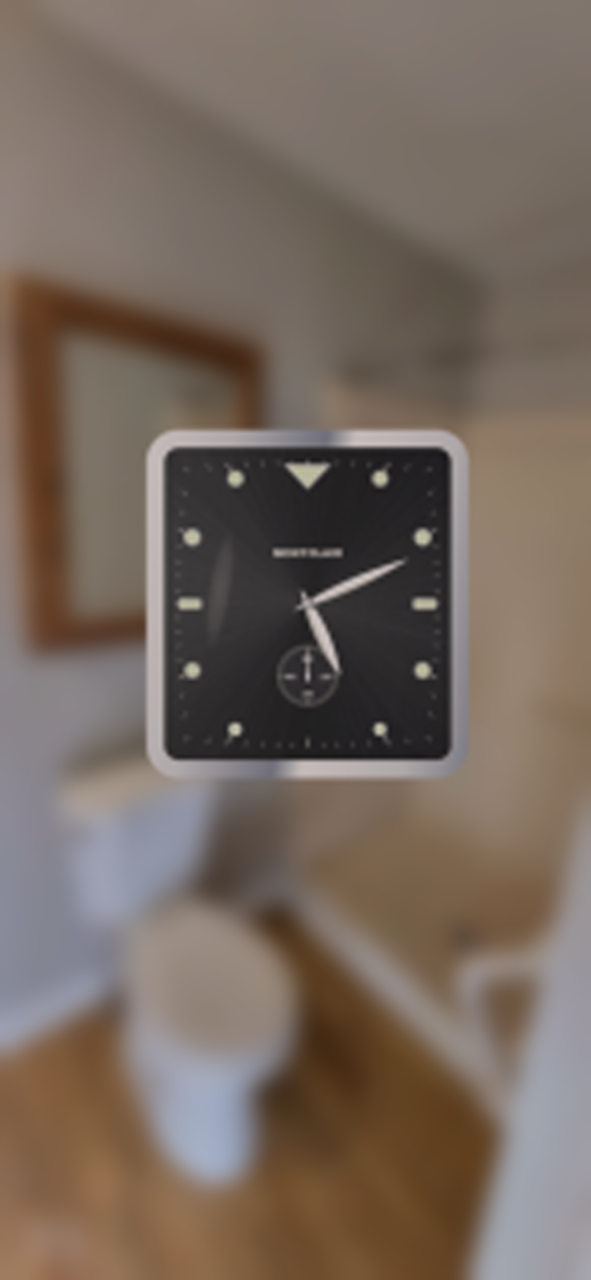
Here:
5 h 11 min
